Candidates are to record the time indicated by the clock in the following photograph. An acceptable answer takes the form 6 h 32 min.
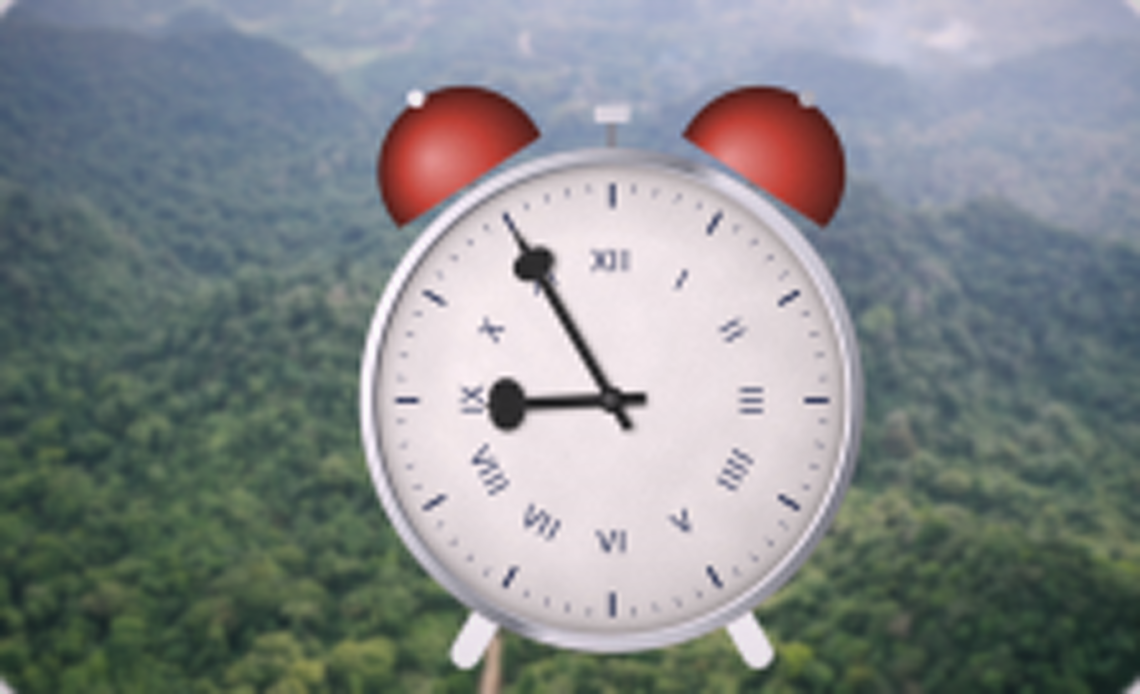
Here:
8 h 55 min
